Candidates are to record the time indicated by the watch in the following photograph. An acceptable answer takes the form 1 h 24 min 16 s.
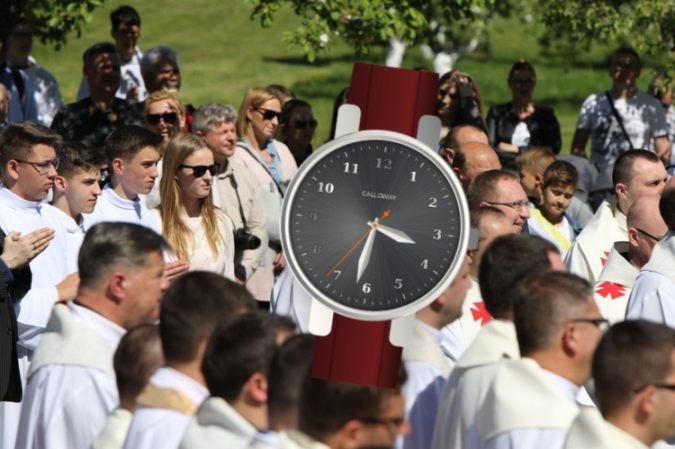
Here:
3 h 31 min 36 s
